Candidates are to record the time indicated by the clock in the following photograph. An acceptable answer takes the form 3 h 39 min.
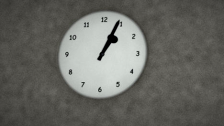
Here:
1 h 04 min
